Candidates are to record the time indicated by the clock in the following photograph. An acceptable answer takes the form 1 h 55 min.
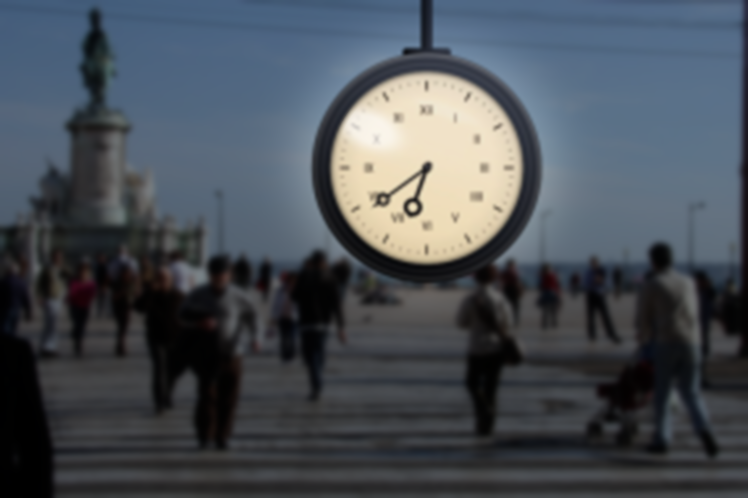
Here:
6 h 39 min
